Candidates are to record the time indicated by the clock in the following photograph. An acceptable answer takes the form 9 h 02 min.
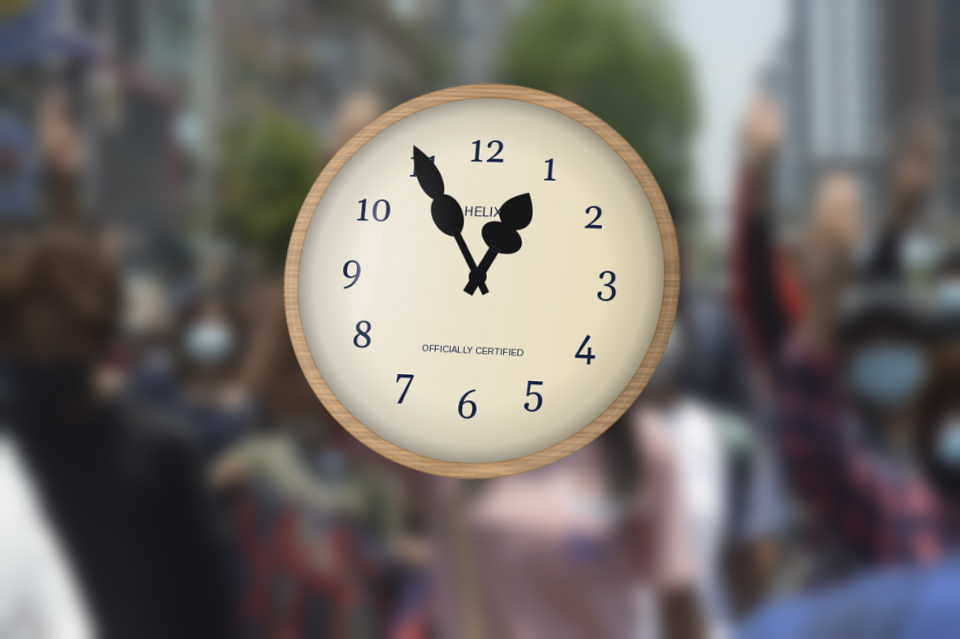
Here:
12 h 55 min
